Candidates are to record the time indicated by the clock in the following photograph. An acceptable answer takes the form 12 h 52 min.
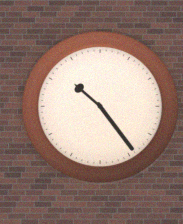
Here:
10 h 24 min
